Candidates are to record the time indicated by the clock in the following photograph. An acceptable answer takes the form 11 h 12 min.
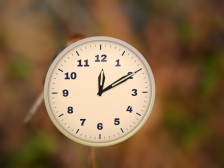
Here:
12 h 10 min
